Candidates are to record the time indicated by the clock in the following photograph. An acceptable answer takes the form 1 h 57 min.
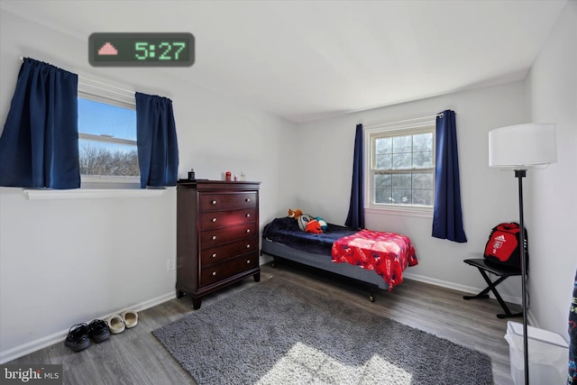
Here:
5 h 27 min
